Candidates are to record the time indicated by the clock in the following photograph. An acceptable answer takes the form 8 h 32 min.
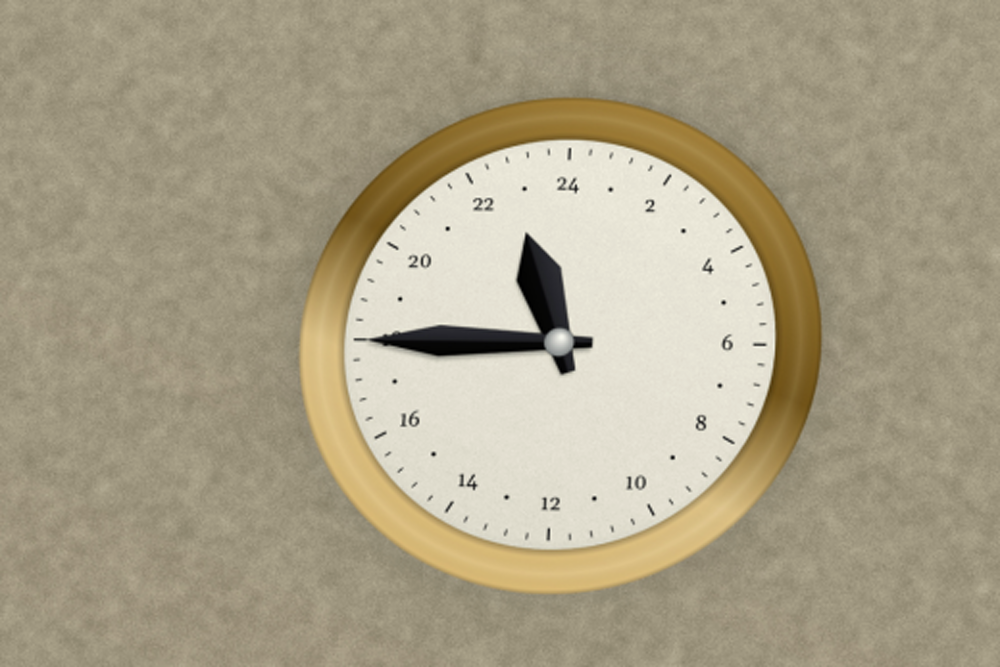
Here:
22 h 45 min
